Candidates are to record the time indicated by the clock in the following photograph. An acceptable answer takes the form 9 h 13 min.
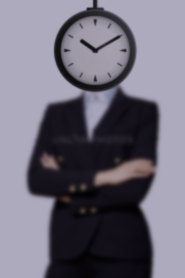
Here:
10 h 10 min
